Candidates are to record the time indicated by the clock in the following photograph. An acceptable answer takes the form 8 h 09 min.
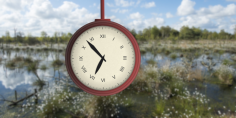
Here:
6 h 53 min
